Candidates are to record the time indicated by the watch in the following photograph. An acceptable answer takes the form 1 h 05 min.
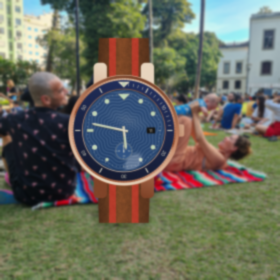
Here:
5 h 47 min
